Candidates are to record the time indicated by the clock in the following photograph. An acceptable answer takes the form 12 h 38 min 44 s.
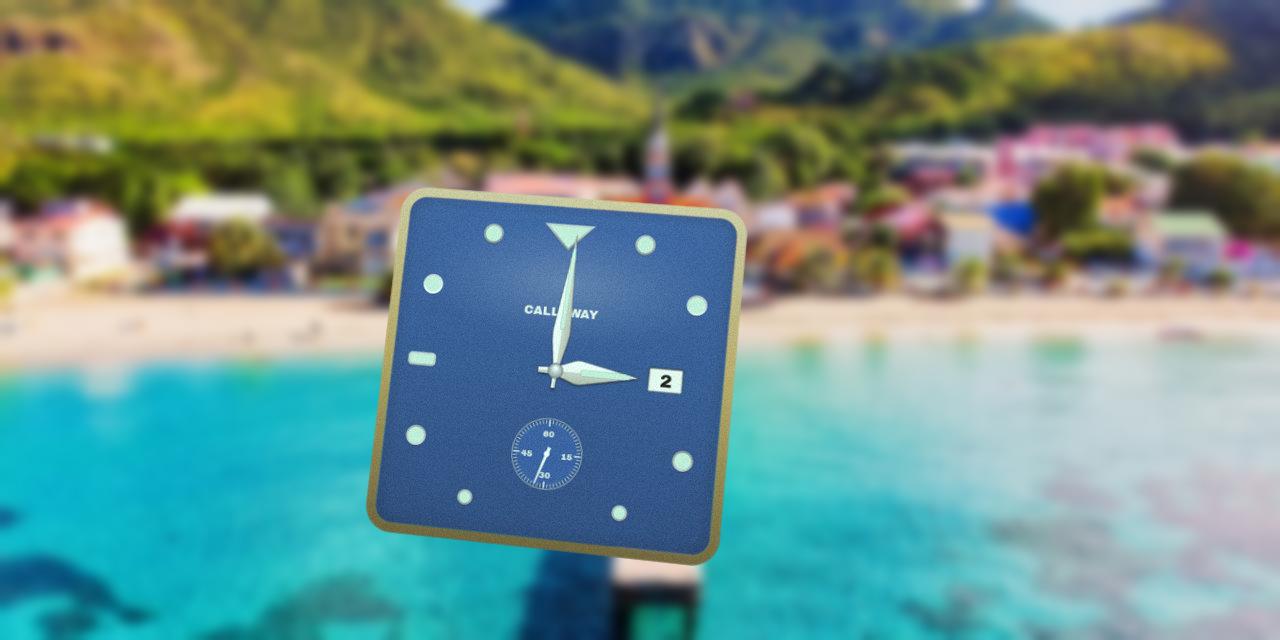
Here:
3 h 00 min 33 s
